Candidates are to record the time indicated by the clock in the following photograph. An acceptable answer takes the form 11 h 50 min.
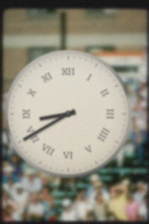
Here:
8 h 40 min
